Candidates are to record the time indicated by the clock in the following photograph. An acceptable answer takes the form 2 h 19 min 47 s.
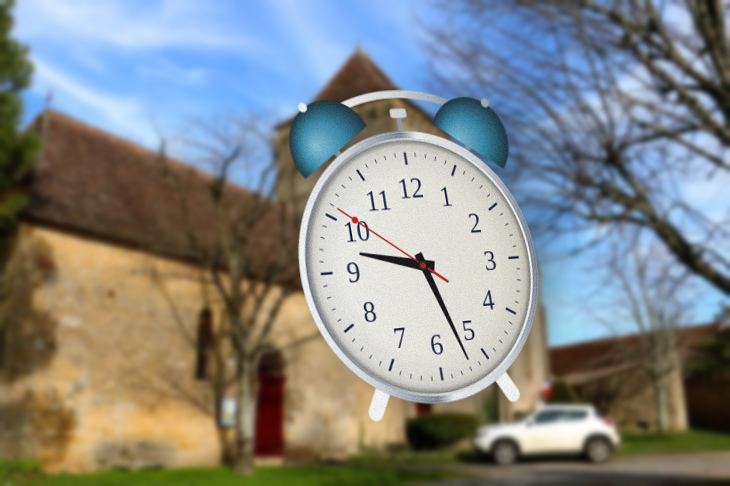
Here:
9 h 26 min 51 s
